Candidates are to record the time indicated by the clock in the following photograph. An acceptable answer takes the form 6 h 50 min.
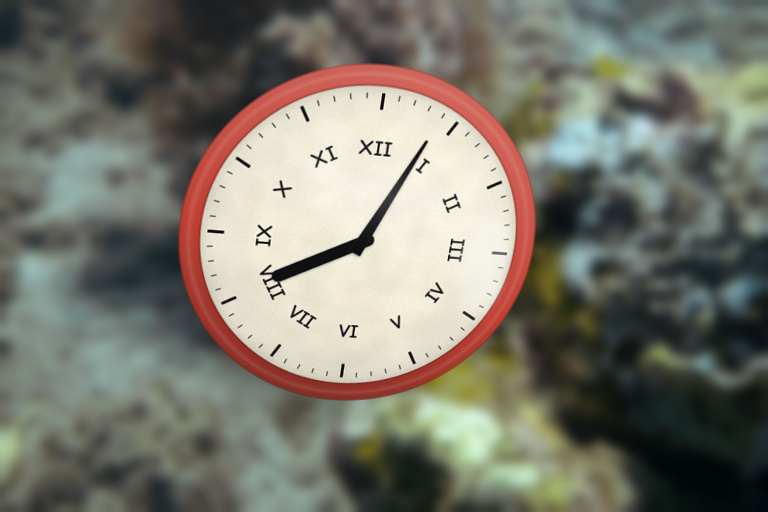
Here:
8 h 04 min
